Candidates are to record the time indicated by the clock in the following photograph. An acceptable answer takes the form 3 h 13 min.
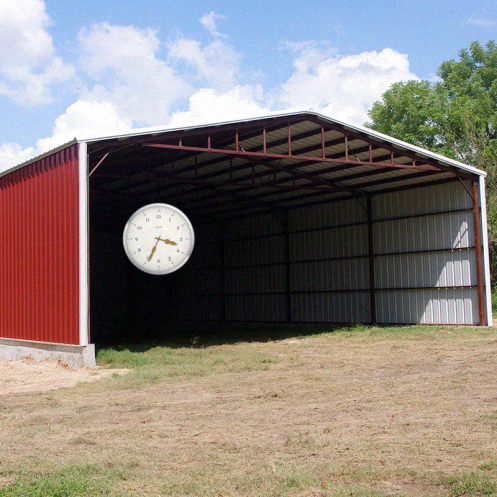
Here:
3 h 34 min
